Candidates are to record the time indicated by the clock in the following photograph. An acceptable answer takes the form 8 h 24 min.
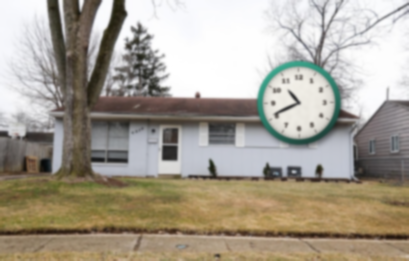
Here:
10 h 41 min
